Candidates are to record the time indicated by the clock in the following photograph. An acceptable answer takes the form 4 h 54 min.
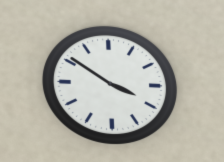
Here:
3 h 51 min
